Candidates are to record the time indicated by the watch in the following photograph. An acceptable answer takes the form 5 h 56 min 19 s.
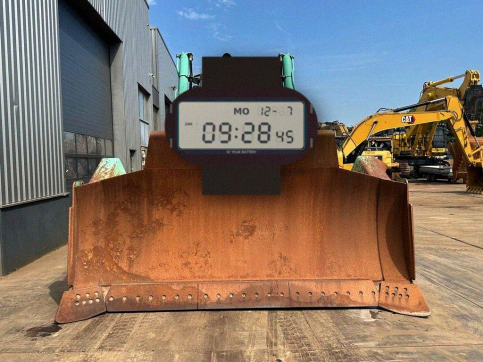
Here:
9 h 28 min 45 s
